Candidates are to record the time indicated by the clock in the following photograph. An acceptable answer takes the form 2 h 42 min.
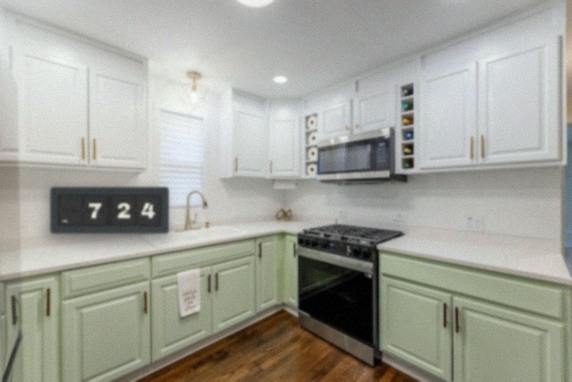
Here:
7 h 24 min
